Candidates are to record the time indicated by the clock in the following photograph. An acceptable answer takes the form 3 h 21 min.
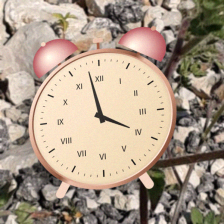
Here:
3 h 58 min
